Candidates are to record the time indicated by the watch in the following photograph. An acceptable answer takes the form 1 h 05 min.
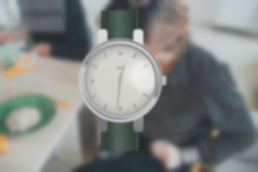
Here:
12 h 31 min
